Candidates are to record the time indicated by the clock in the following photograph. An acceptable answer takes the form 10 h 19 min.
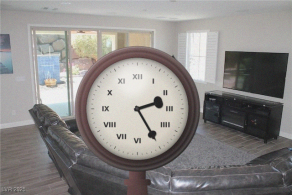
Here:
2 h 25 min
